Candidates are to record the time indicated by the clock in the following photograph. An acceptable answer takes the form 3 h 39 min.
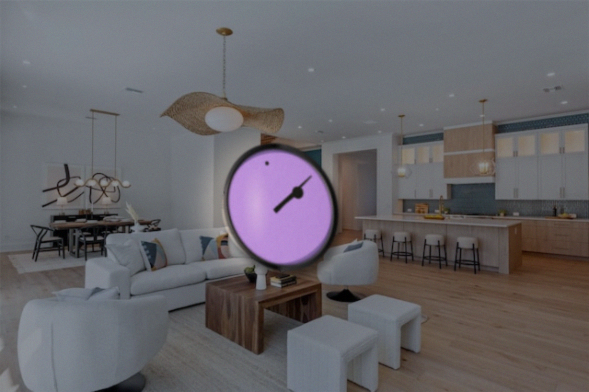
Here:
2 h 10 min
